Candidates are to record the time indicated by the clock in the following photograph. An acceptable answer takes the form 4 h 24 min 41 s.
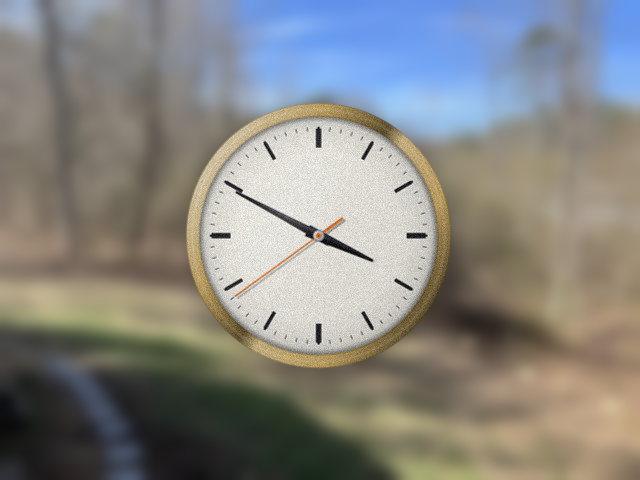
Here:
3 h 49 min 39 s
